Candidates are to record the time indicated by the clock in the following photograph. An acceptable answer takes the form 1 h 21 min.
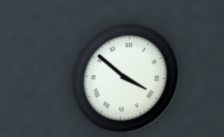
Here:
3 h 51 min
